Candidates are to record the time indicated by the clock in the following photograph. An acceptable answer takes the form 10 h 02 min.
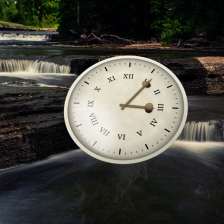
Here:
3 h 06 min
